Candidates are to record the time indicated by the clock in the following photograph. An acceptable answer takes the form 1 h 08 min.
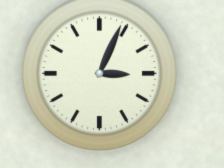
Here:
3 h 04 min
